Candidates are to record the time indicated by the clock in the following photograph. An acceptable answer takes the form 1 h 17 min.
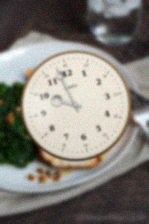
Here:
9 h 58 min
